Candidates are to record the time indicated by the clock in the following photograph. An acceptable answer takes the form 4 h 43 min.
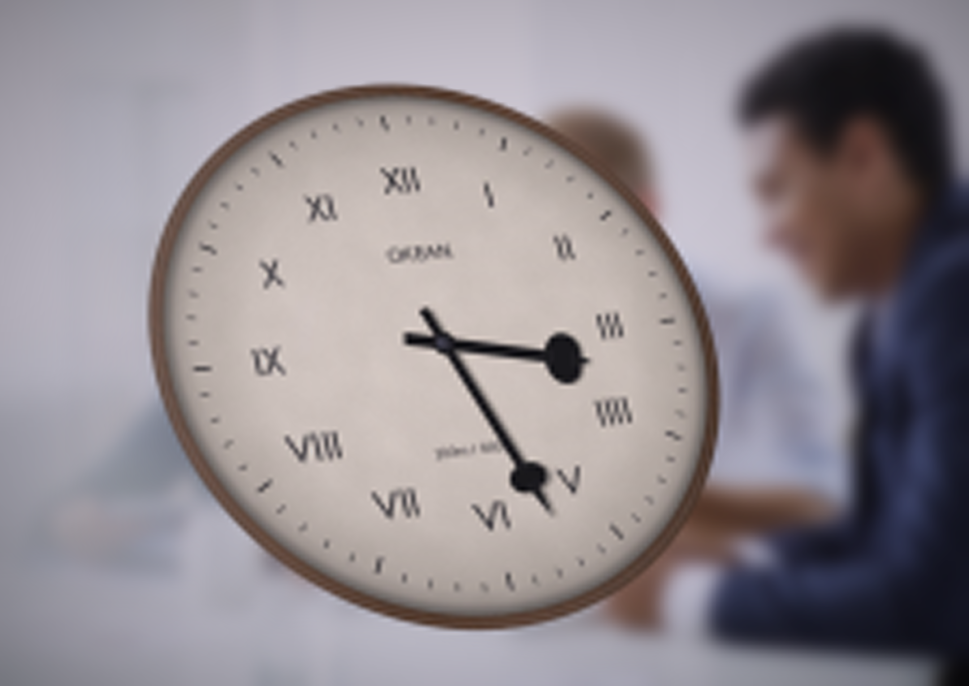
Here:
3 h 27 min
